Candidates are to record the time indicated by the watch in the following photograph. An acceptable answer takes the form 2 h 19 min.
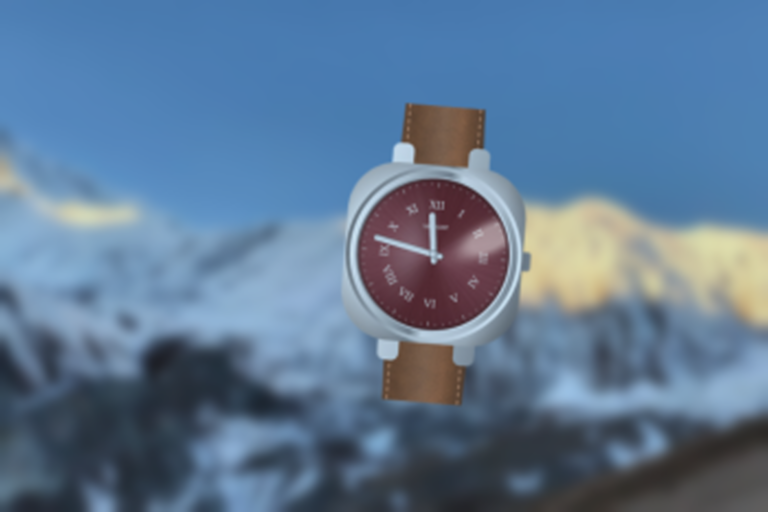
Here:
11 h 47 min
